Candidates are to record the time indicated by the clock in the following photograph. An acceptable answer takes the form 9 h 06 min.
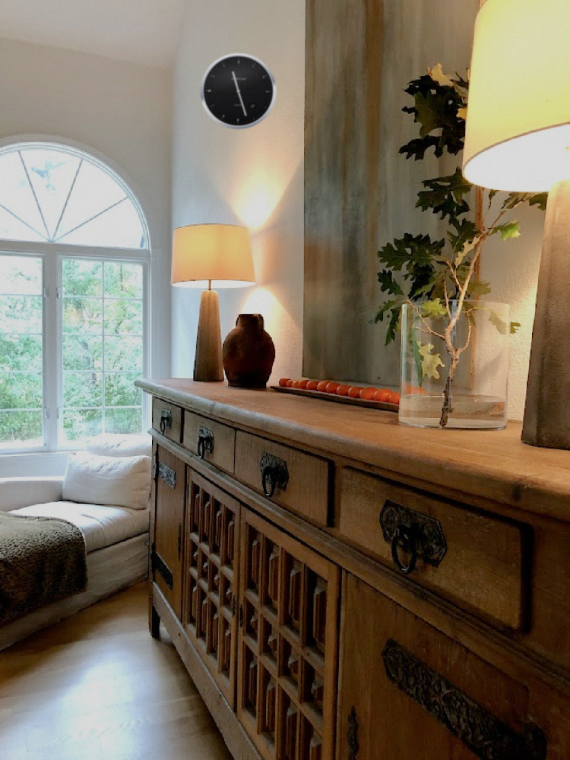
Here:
11 h 27 min
